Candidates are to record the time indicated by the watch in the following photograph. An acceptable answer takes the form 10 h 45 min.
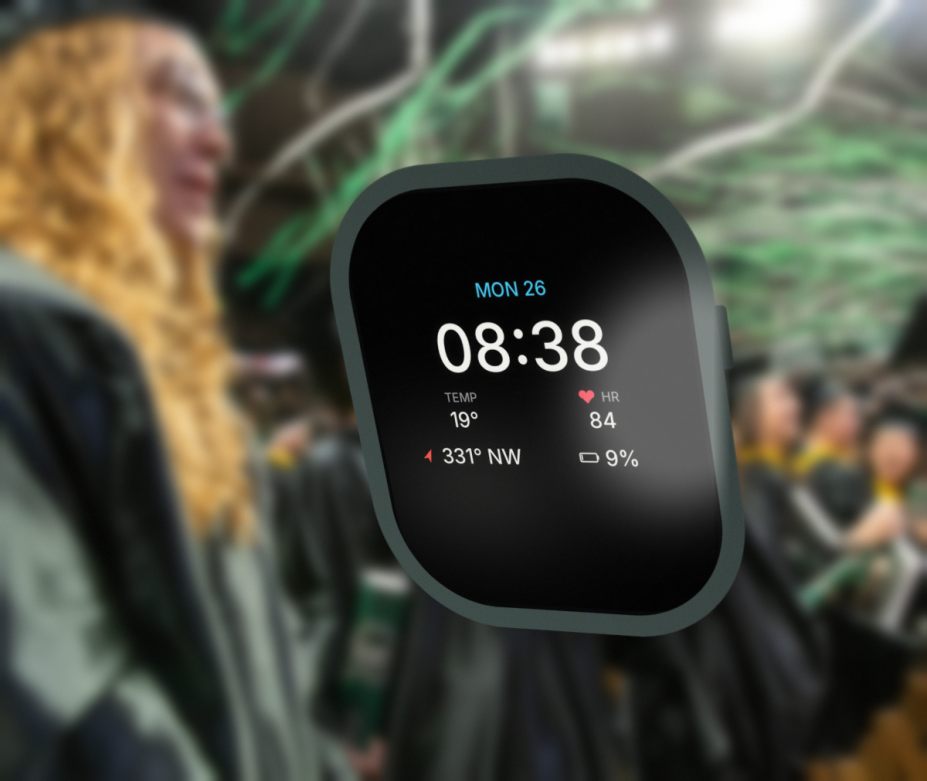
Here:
8 h 38 min
